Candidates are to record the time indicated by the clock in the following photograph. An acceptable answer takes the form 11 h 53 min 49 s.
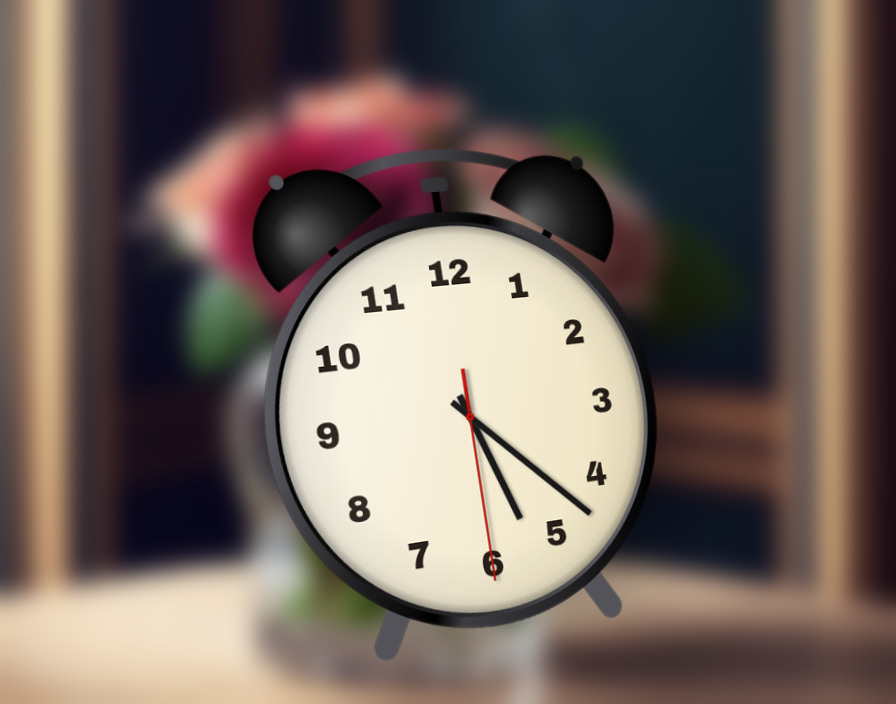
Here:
5 h 22 min 30 s
